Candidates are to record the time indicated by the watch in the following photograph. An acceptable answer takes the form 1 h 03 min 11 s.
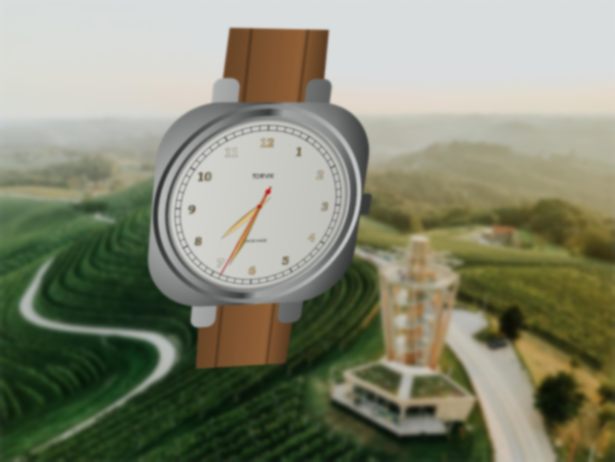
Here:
7 h 33 min 34 s
